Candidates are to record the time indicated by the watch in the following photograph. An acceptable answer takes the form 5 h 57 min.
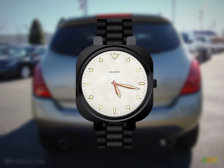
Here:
5 h 17 min
